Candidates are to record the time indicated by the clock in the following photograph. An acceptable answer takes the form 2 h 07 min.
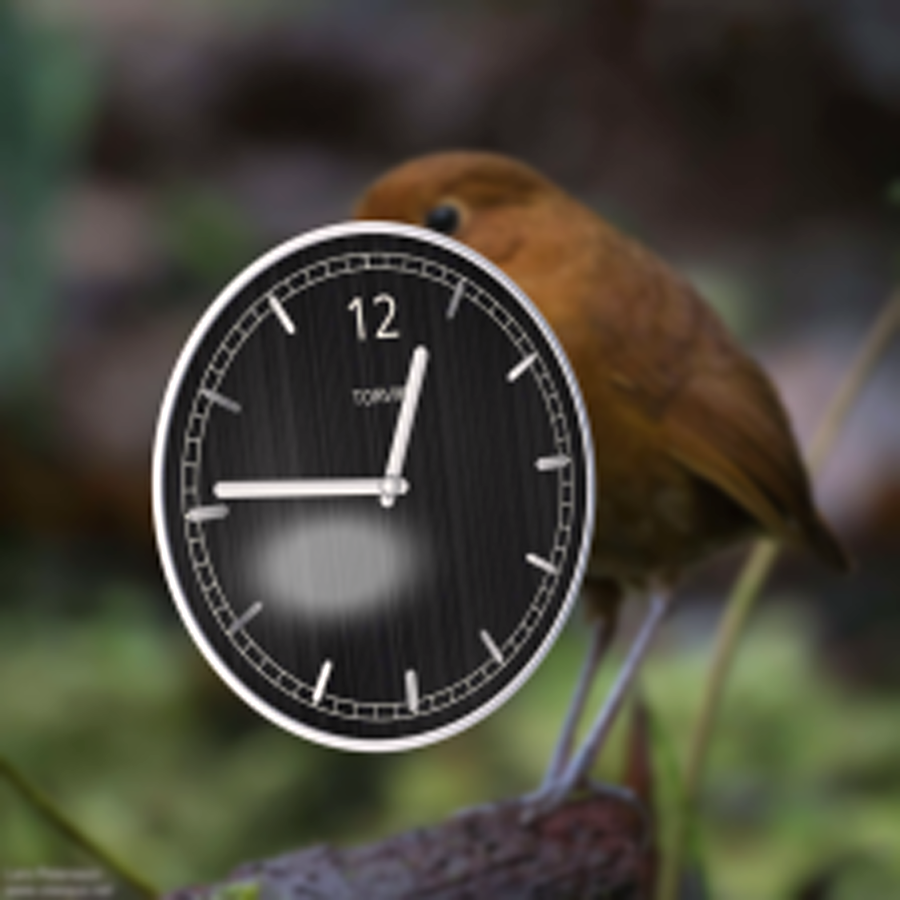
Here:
12 h 46 min
